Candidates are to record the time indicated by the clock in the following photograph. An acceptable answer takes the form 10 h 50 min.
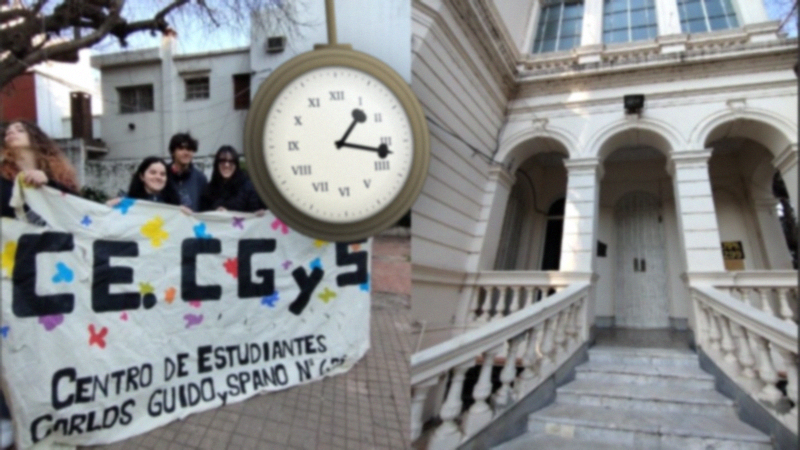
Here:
1 h 17 min
